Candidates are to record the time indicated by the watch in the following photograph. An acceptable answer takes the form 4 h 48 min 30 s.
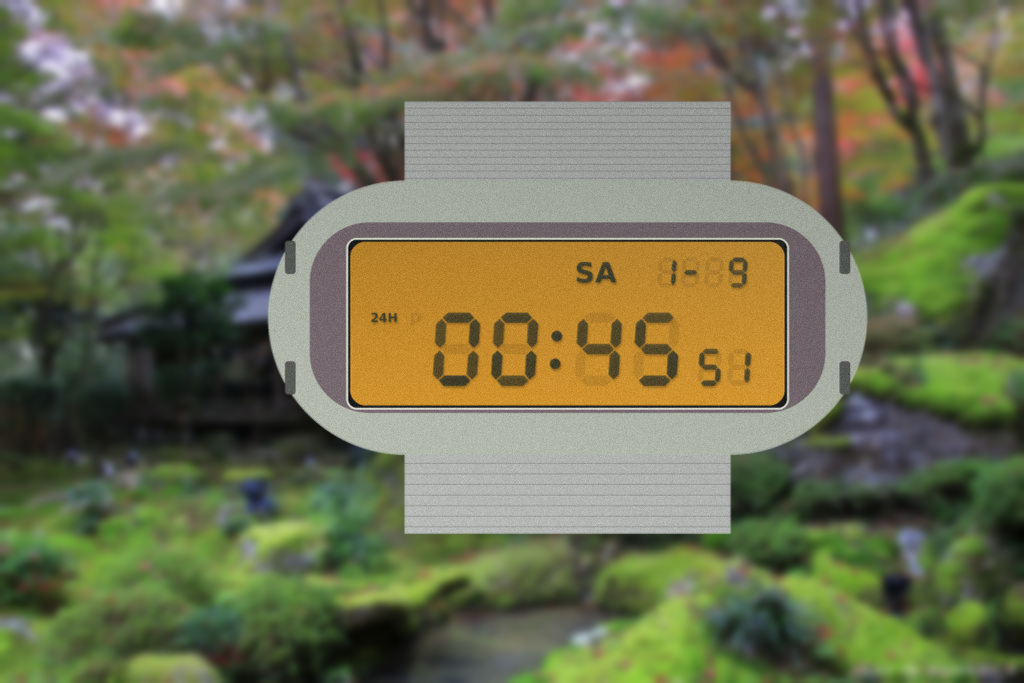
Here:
0 h 45 min 51 s
